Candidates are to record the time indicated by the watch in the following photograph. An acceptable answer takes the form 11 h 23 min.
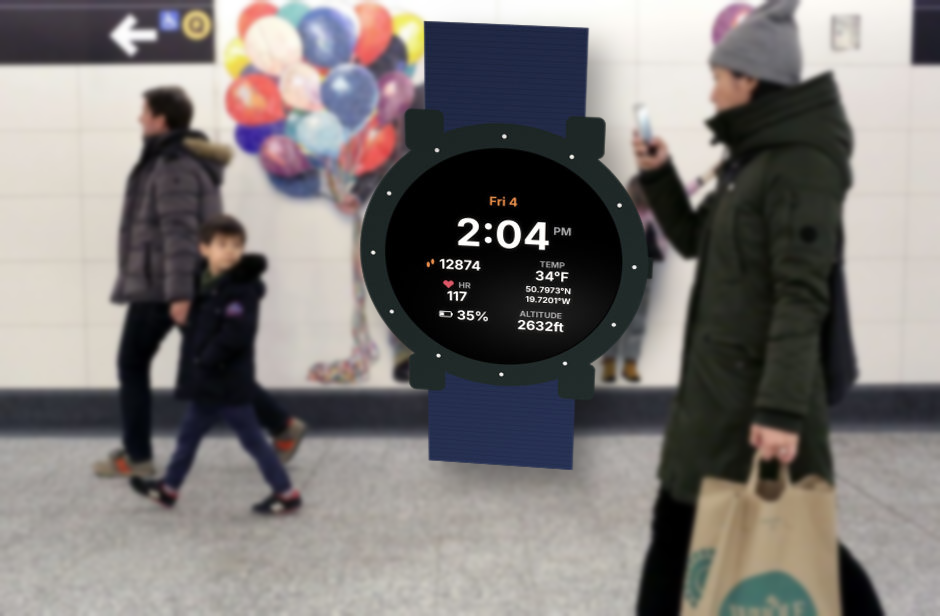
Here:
2 h 04 min
